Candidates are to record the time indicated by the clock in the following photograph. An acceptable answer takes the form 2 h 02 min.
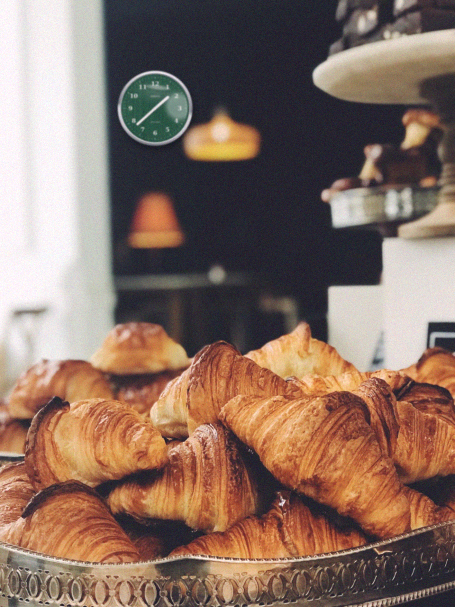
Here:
1 h 38 min
